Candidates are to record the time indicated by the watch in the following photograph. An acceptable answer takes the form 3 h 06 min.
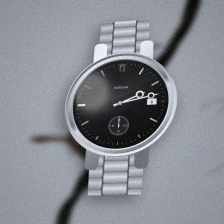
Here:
2 h 13 min
